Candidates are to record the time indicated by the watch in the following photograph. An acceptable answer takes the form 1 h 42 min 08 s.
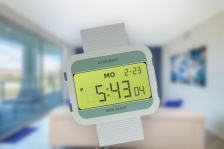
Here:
5 h 43 min 04 s
